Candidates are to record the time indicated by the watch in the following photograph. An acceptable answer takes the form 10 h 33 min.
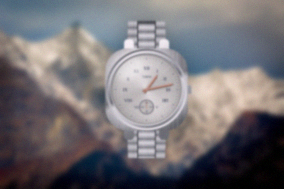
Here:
1 h 13 min
